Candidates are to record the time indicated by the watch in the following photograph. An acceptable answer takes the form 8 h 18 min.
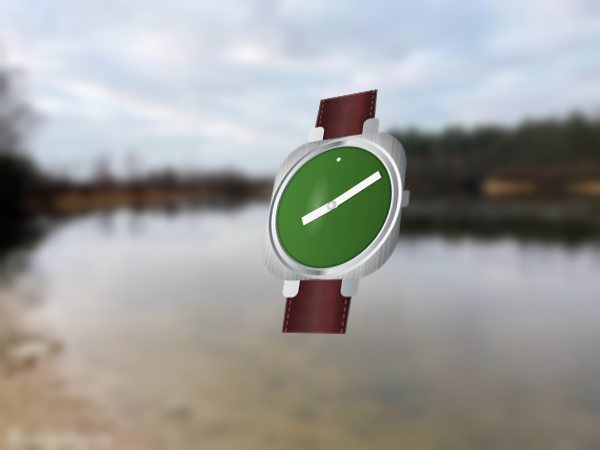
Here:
8 h 10 min
